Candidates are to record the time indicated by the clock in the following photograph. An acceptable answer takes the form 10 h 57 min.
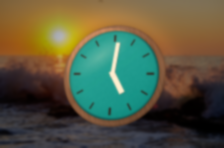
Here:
5 h 01 min
